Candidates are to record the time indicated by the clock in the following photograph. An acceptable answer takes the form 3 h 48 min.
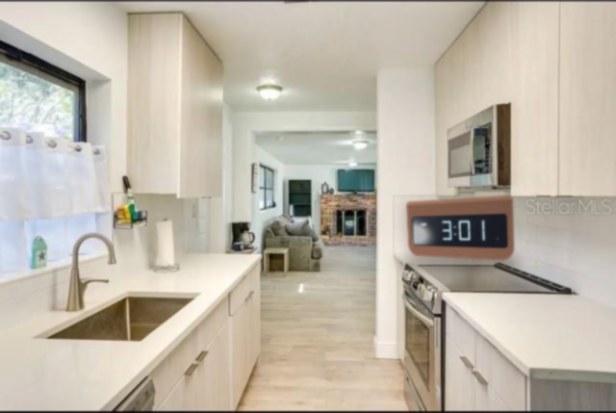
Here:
3 h 01 min
